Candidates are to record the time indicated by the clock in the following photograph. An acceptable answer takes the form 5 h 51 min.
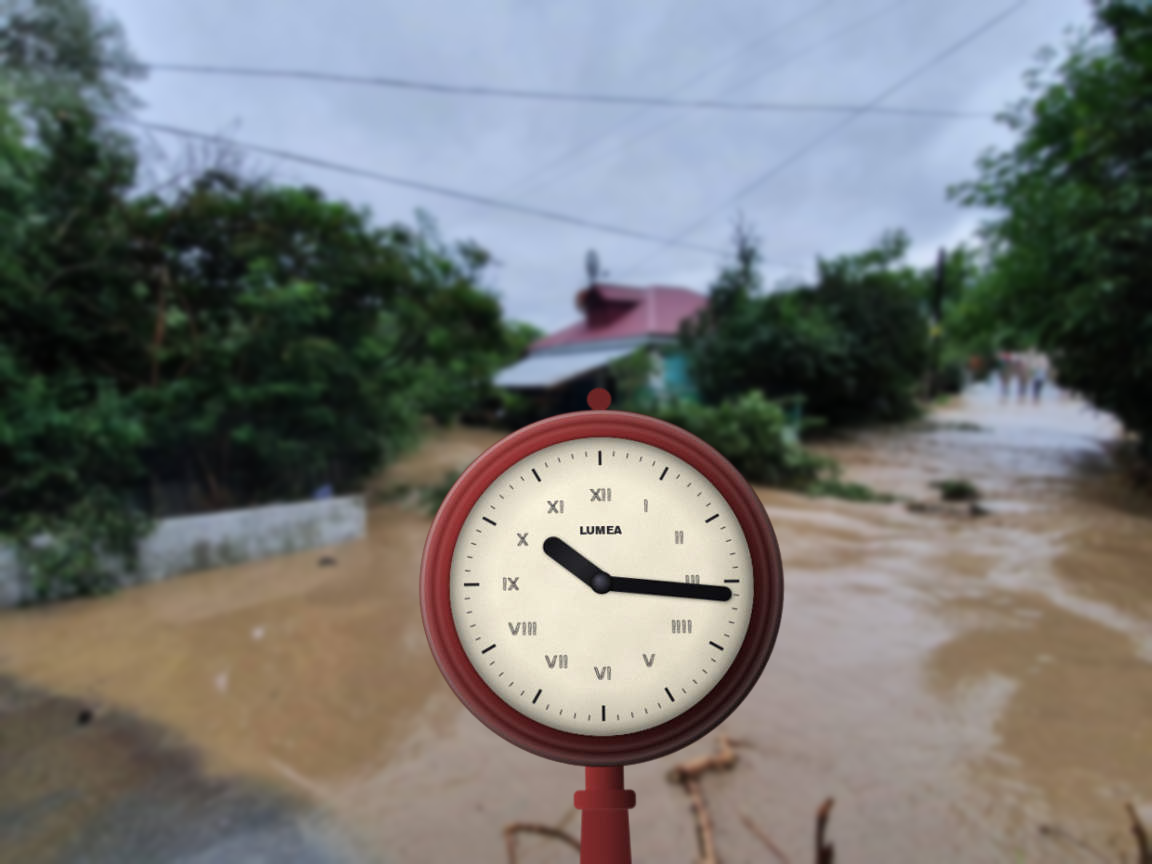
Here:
10 h 16 min
